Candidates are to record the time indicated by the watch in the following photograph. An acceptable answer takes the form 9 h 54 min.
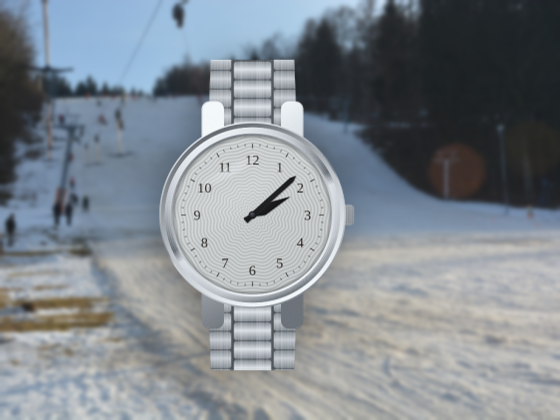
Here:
2 h 08 min
